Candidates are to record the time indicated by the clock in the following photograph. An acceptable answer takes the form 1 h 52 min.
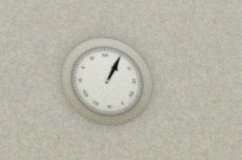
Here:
1 h 05 min
